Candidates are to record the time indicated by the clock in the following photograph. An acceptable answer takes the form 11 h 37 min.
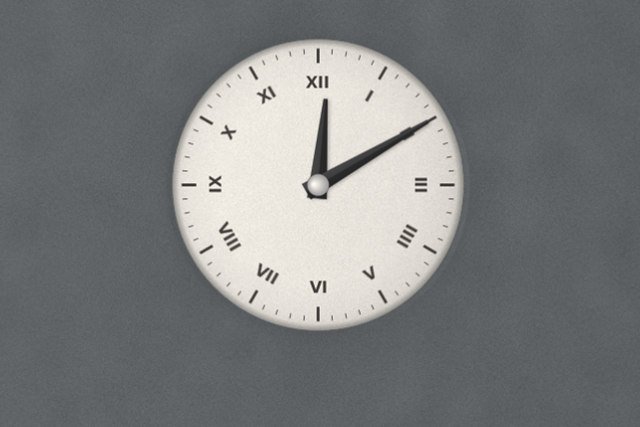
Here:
12 h 10 min
